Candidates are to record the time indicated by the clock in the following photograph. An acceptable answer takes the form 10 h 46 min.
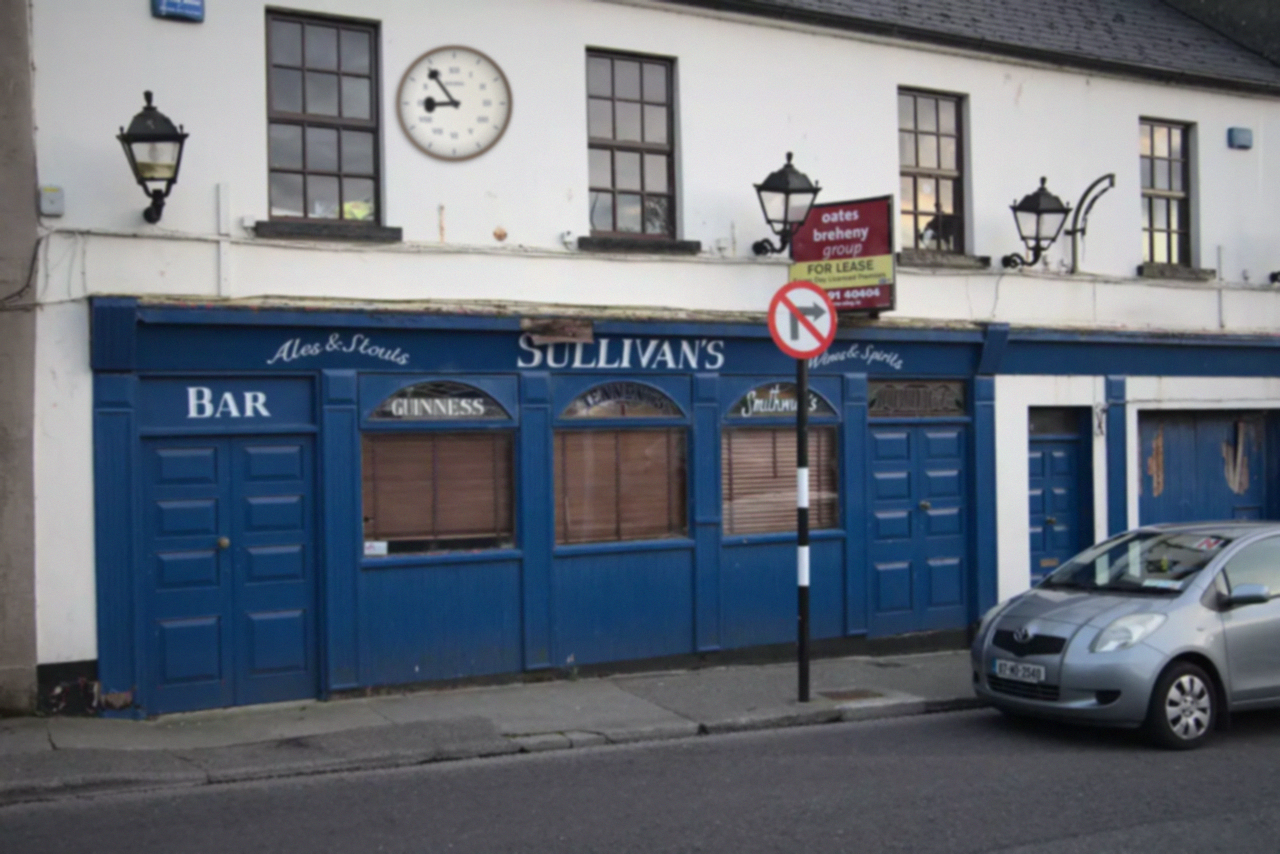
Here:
8 h 54 min
